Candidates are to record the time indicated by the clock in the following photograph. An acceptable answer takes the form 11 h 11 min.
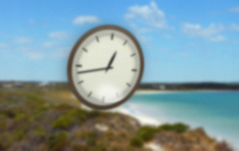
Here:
12 h 43 min
